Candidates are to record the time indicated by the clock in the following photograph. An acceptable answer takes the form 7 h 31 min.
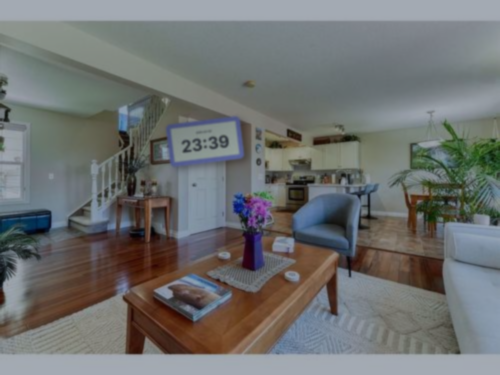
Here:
23 h 39 min
